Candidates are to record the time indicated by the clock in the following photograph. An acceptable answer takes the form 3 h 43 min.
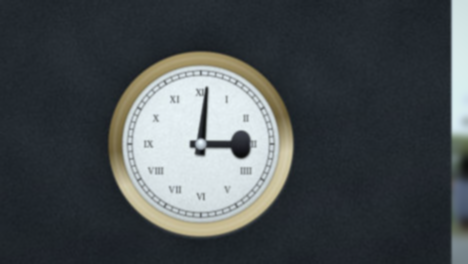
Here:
3 h 01 min
